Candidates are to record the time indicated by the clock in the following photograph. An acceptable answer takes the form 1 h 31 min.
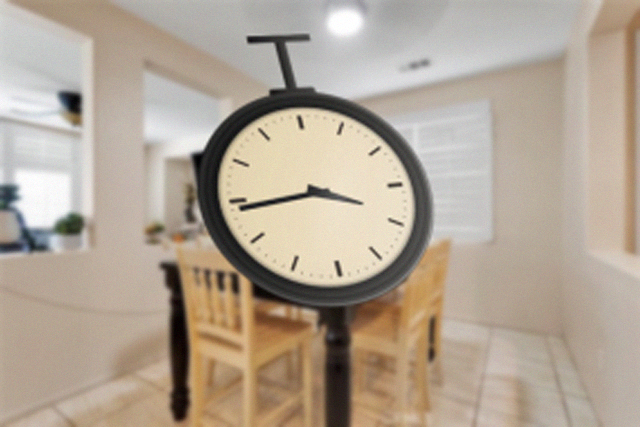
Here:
3 h 44 min
